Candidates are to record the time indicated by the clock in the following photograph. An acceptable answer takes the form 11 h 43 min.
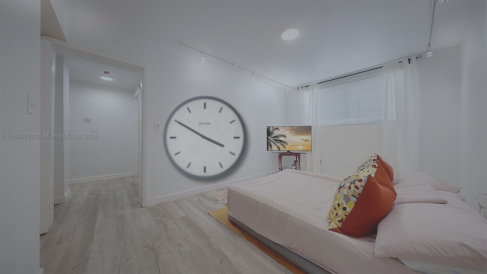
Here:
3 h 50 min
